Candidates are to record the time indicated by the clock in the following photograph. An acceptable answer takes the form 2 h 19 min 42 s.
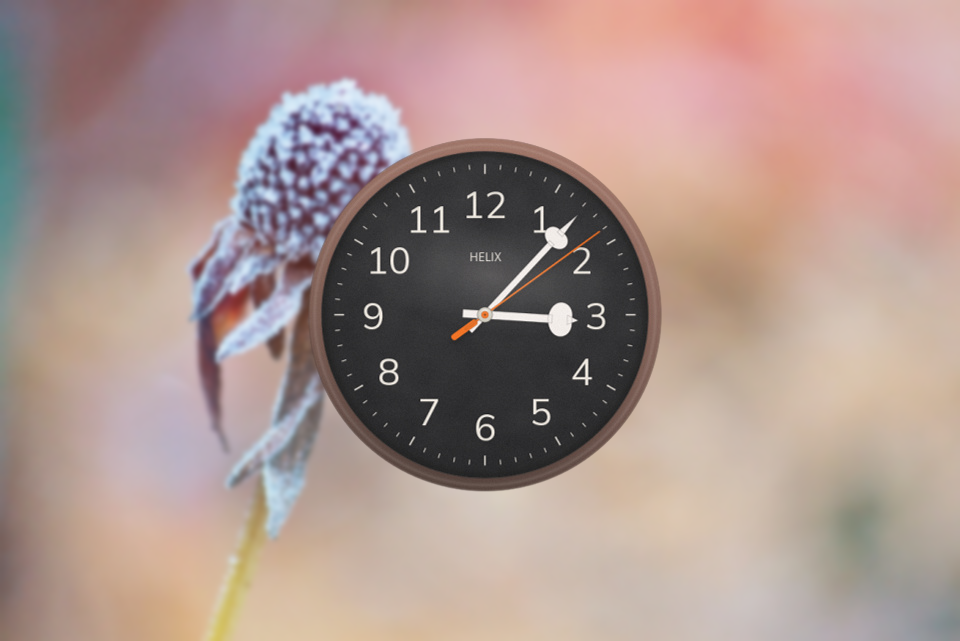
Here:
3 h 07 min 09 s
